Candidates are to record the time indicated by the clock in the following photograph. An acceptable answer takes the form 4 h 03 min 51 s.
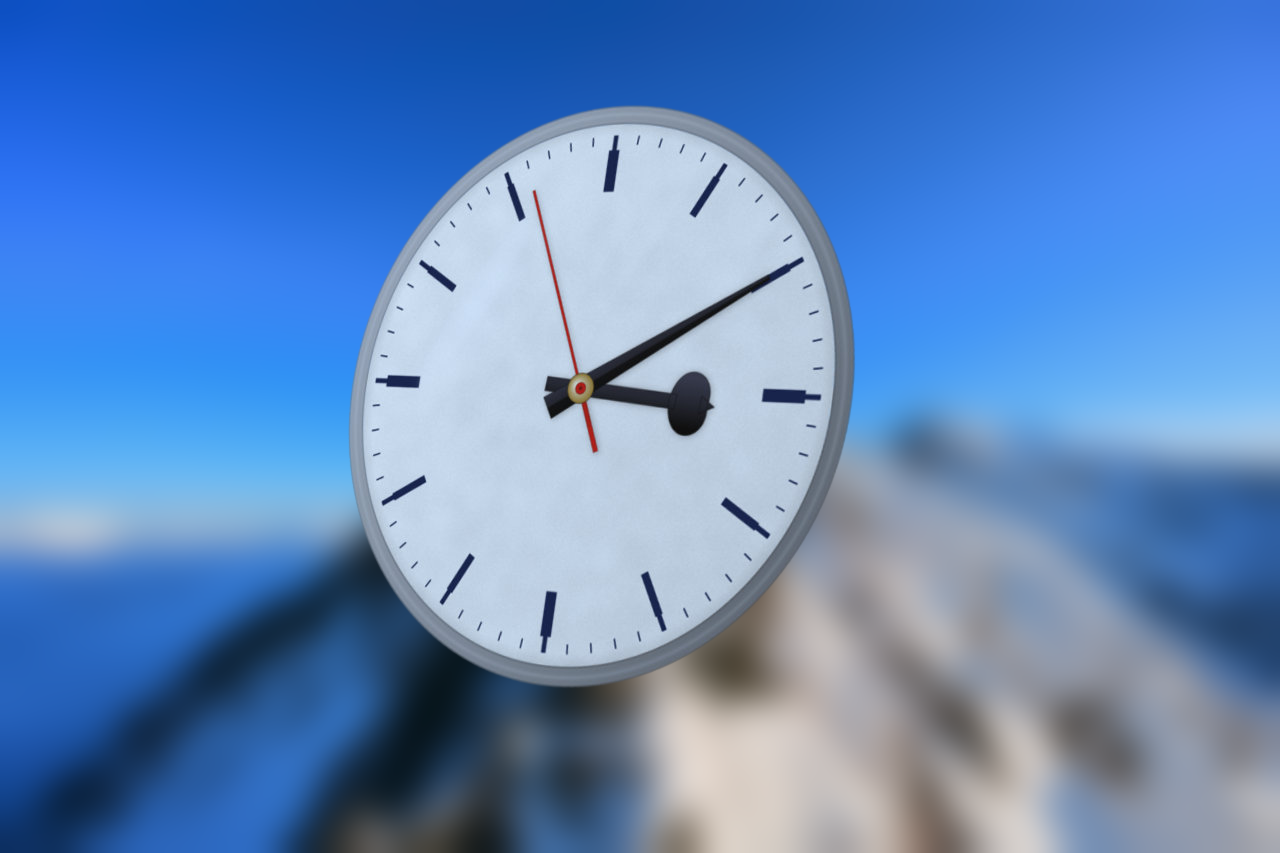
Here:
3 h 09 min 56 s
